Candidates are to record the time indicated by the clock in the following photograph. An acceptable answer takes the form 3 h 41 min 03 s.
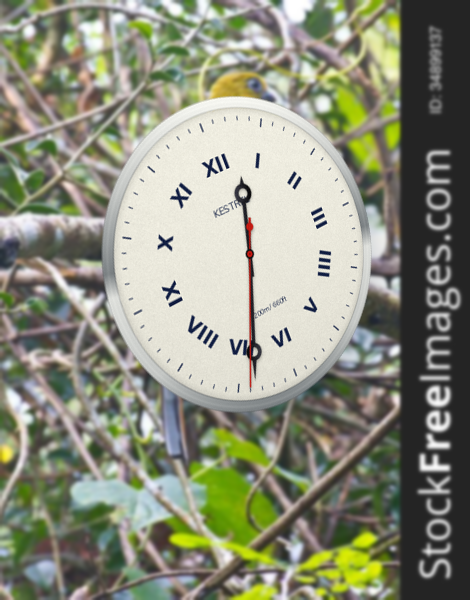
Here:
12 h 33 min 34 s
